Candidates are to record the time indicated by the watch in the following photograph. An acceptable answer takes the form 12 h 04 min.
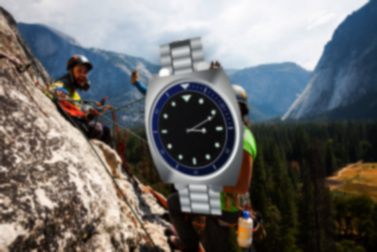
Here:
3 h 11 min
